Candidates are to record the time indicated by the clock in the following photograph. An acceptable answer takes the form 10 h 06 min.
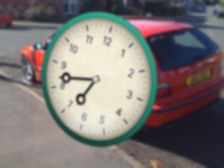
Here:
6 h 42 min
